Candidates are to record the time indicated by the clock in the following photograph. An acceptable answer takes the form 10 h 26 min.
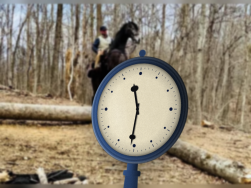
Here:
11 h 31 min
